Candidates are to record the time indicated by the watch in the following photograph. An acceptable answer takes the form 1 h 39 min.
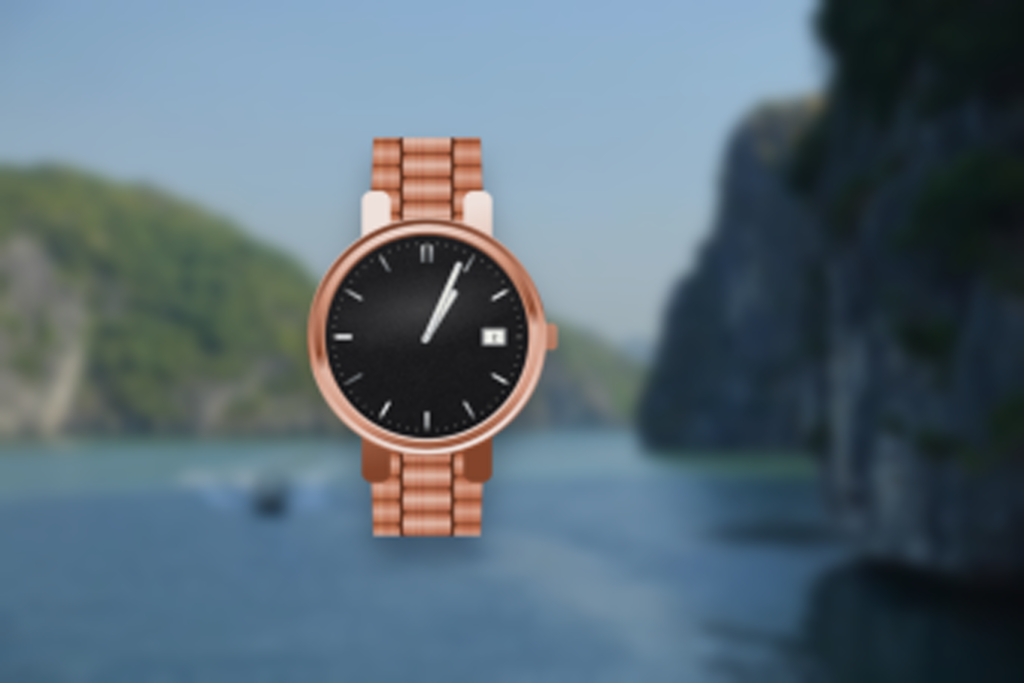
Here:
1 h 04 min
